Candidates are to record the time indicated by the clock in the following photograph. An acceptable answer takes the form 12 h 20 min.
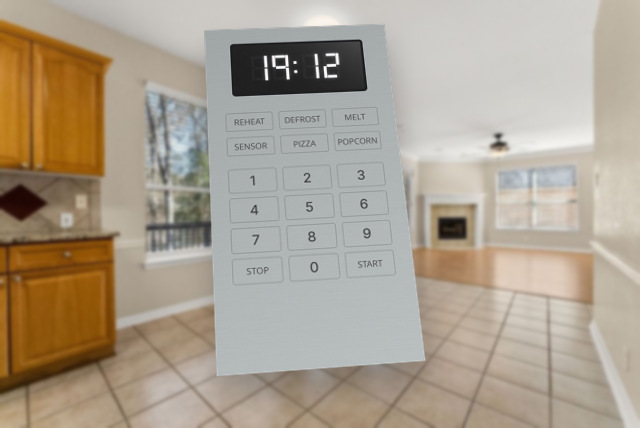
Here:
19 h 12 min
